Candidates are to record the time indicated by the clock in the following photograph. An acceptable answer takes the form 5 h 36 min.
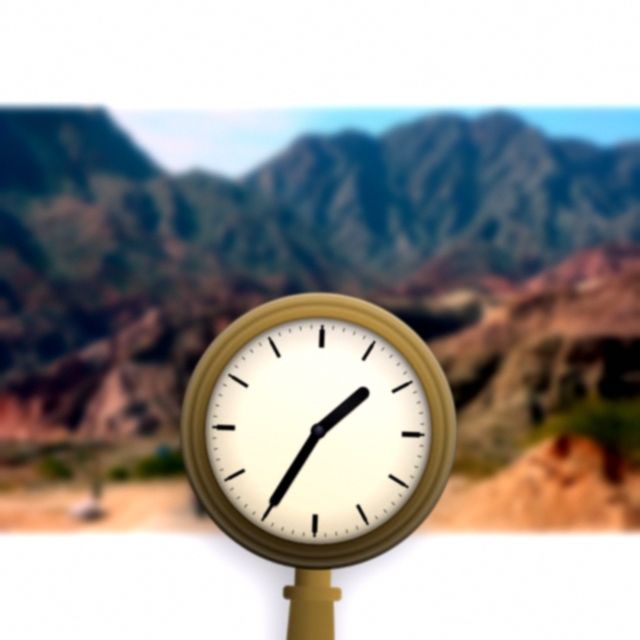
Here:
1 h 35 min
